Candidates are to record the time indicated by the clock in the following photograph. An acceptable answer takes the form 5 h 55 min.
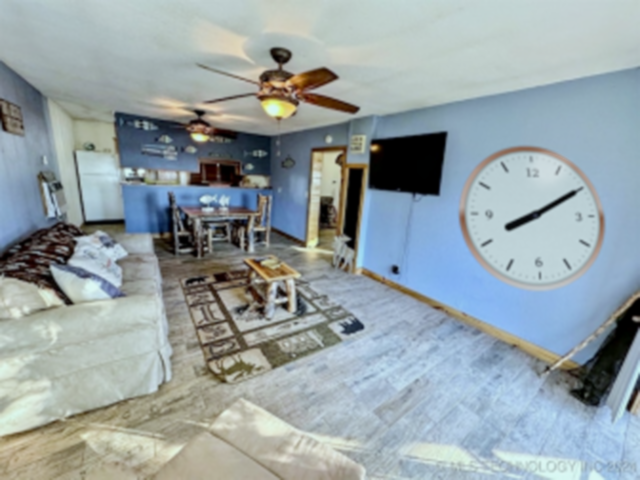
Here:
8 h 10 min
